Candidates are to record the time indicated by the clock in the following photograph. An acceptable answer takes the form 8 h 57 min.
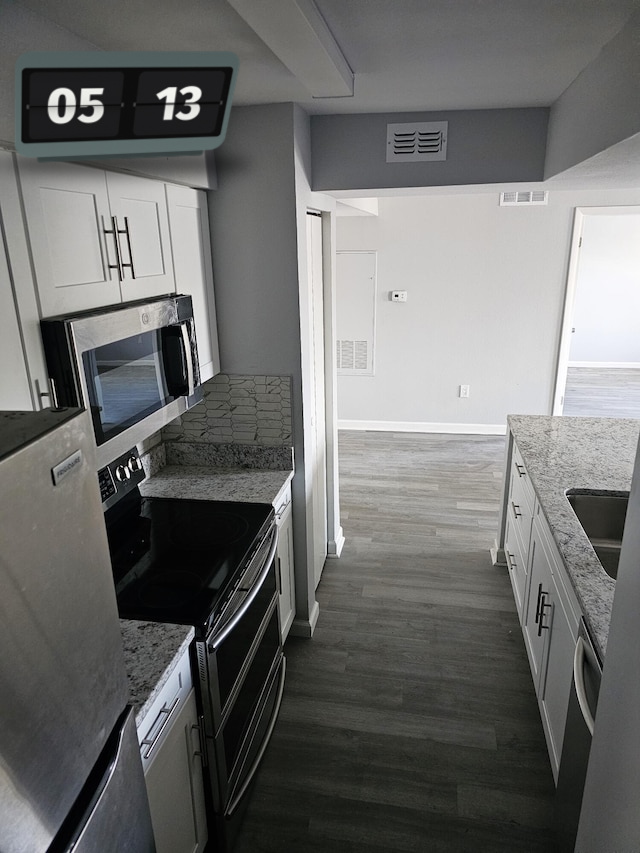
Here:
5 h 13 min
